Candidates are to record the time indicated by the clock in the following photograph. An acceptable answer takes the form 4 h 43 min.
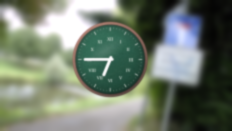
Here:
6 h 45 min
